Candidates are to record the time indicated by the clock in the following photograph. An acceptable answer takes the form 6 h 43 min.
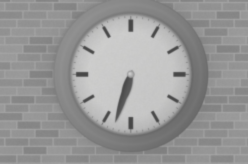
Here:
6 h 33 min
